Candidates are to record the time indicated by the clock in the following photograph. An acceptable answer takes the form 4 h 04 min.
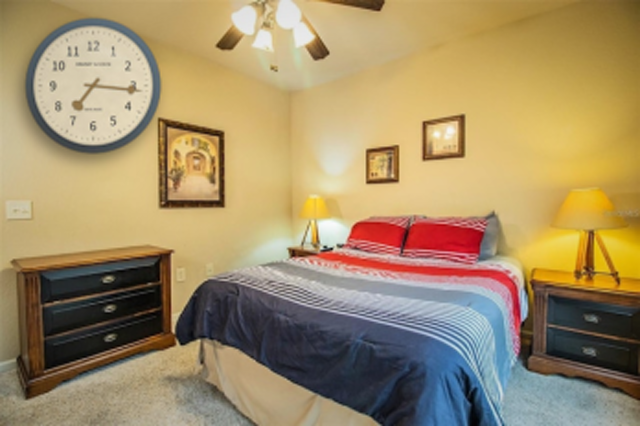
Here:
7 h 16 min
